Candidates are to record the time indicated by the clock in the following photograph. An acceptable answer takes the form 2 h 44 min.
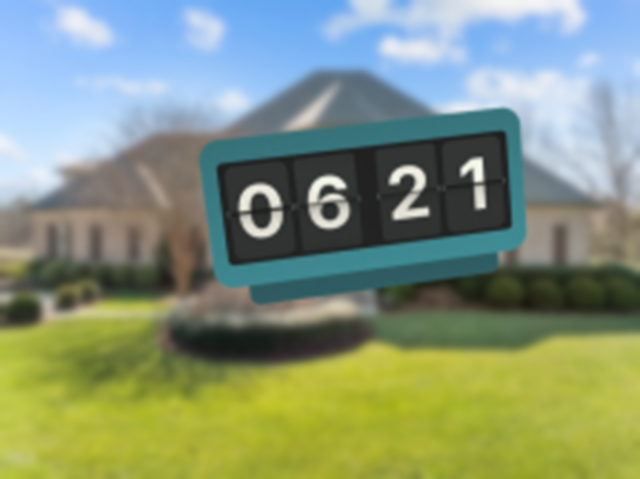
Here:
6 h 21 min
